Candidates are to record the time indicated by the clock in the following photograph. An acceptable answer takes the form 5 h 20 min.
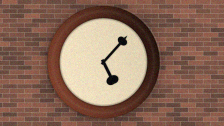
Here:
5 h 07 min
